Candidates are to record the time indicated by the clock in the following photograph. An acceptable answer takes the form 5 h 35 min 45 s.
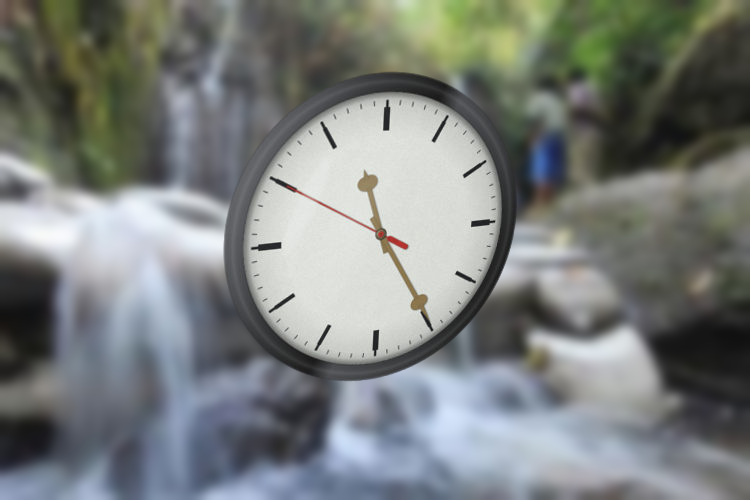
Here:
11 h 24 min 50 s
